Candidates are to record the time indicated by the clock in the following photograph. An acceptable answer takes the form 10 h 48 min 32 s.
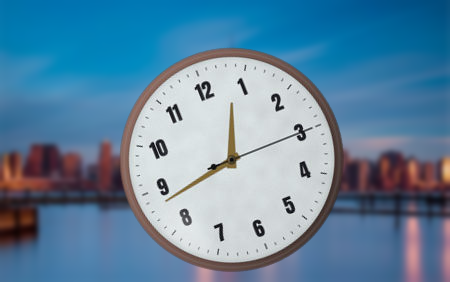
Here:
12 h 43 min 15 s
